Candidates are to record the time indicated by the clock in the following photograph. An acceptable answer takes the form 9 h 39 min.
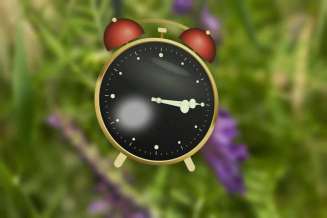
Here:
3 h 15 min
